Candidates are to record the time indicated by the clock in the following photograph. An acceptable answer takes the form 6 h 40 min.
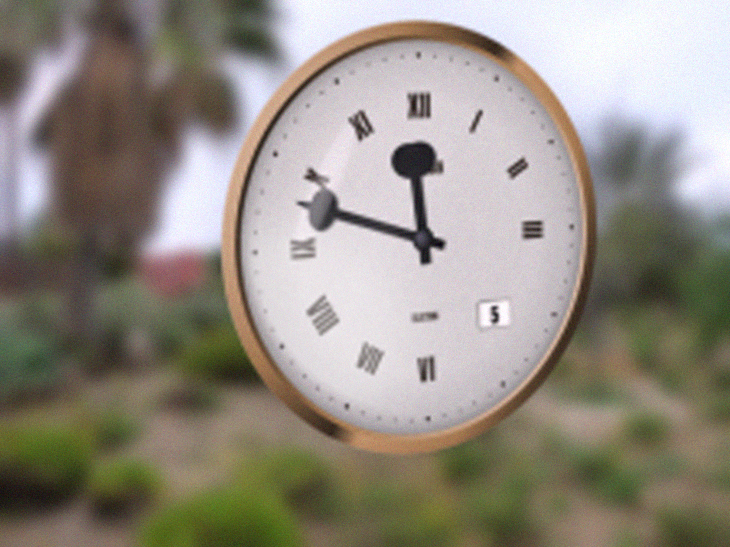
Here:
11 h 48 min
